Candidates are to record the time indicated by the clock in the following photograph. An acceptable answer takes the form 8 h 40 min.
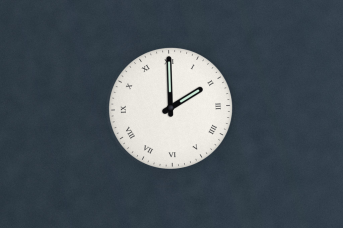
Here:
2 h 00 min
